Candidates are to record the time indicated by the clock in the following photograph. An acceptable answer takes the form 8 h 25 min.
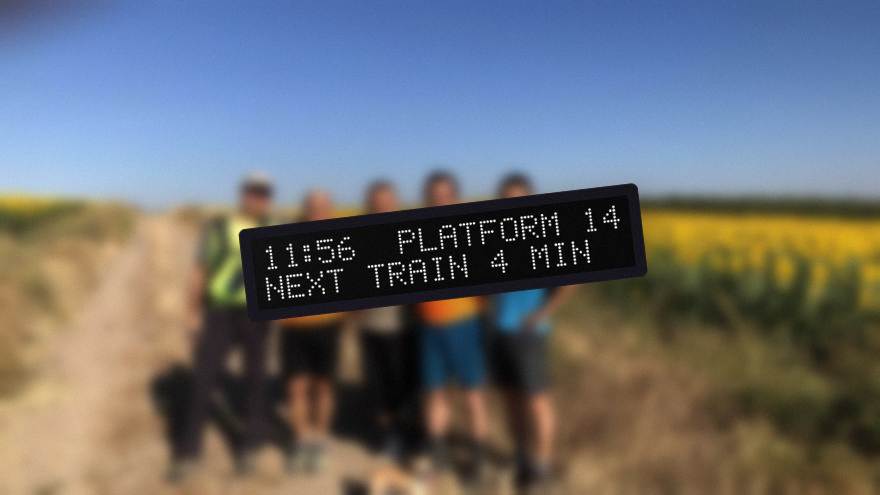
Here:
11 h 56 min
